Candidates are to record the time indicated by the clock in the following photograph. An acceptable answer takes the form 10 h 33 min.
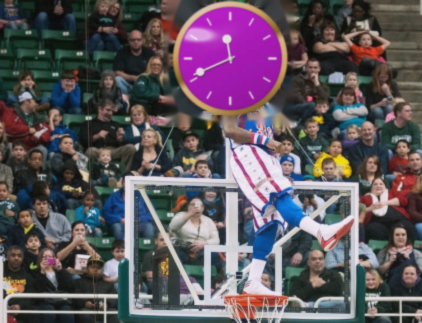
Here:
11 h 41 min
